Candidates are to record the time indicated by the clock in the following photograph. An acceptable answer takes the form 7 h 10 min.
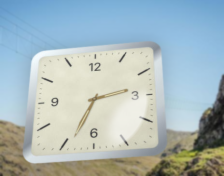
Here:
2 h 34 min
